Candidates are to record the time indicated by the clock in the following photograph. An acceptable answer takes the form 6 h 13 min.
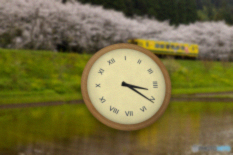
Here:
4 h 26 min
